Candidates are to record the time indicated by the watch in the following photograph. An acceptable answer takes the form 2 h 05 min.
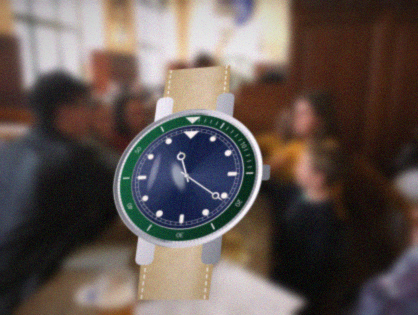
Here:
11 h 21 min
